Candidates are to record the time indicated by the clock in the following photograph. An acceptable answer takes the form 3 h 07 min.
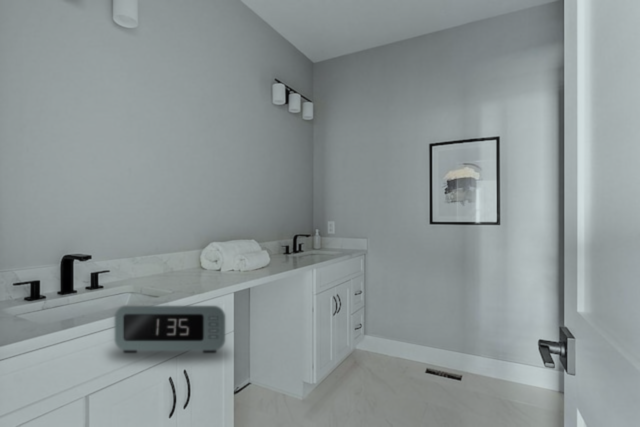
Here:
1 h 35 min
